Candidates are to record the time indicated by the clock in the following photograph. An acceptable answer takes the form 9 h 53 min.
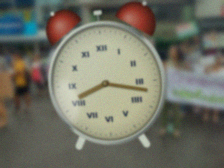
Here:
8 h 17 min
